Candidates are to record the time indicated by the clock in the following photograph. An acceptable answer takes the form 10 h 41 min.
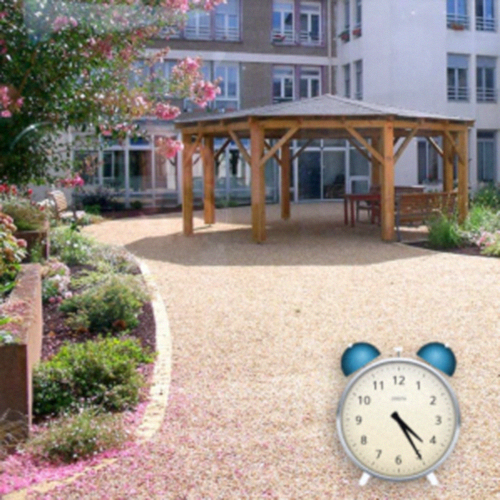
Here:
4 h 25 min
